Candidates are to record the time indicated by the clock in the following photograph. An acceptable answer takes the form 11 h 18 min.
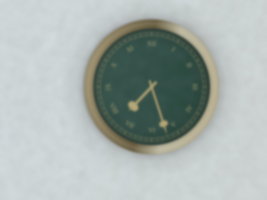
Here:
7 h 27 min
